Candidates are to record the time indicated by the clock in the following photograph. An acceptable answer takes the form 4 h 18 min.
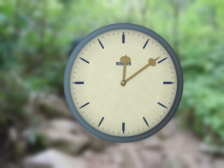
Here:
12 h 09 min
